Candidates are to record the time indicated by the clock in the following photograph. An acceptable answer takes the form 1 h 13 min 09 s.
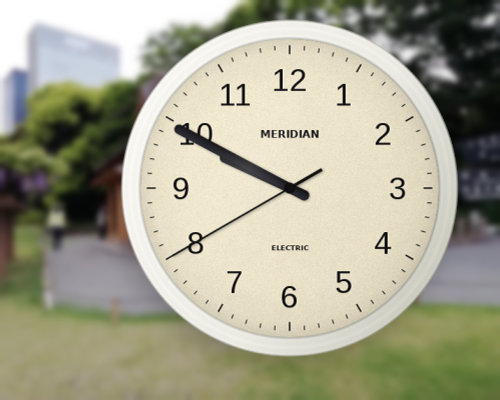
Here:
9 h 49 min 40 s
